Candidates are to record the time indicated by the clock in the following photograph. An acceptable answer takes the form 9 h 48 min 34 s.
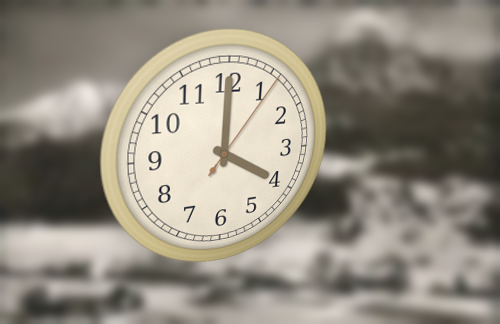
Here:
4 h 00 min 06 s
